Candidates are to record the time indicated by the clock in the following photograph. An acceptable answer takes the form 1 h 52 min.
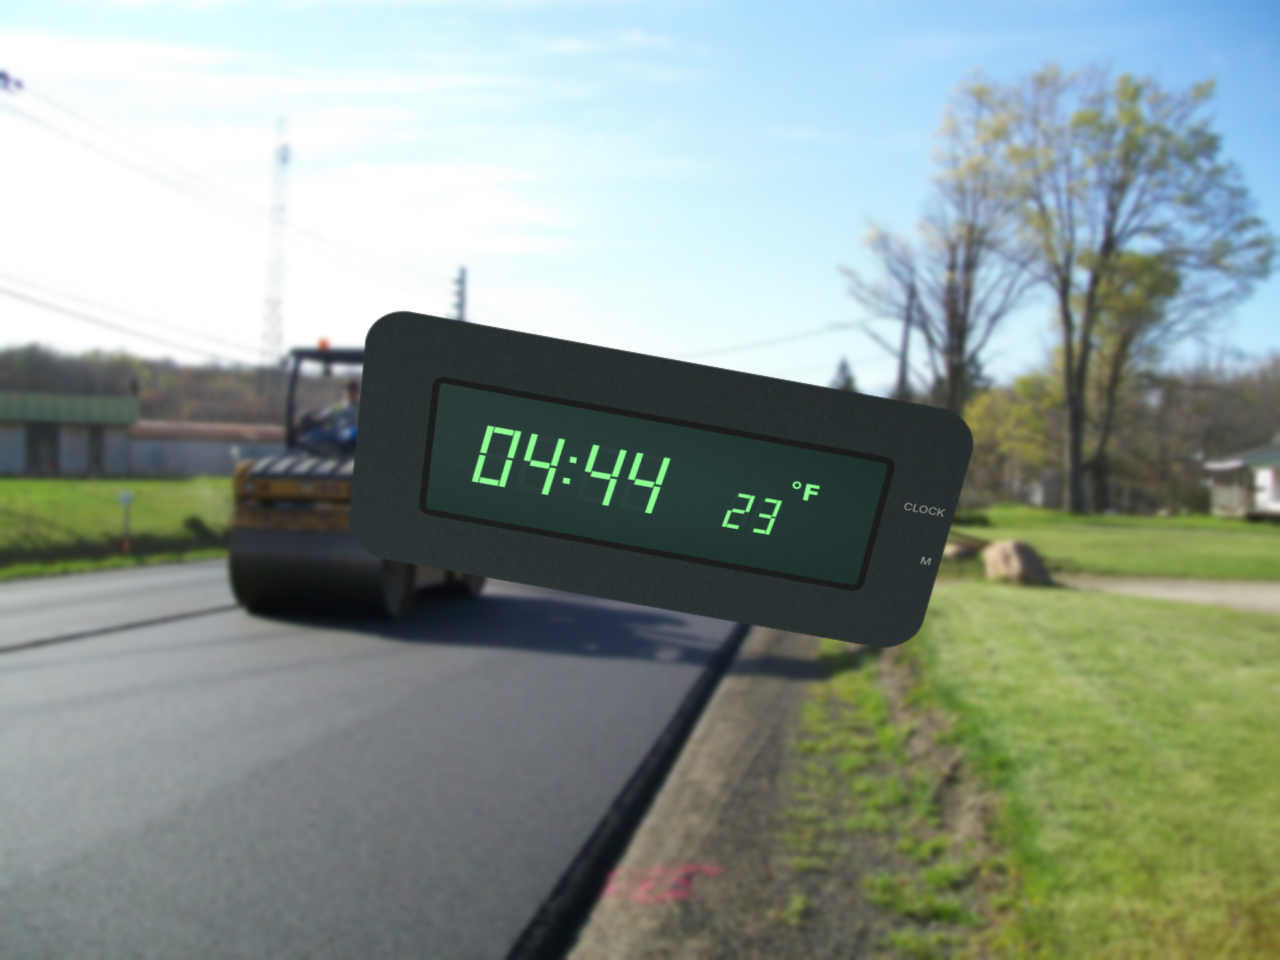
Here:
4 h 44 min
